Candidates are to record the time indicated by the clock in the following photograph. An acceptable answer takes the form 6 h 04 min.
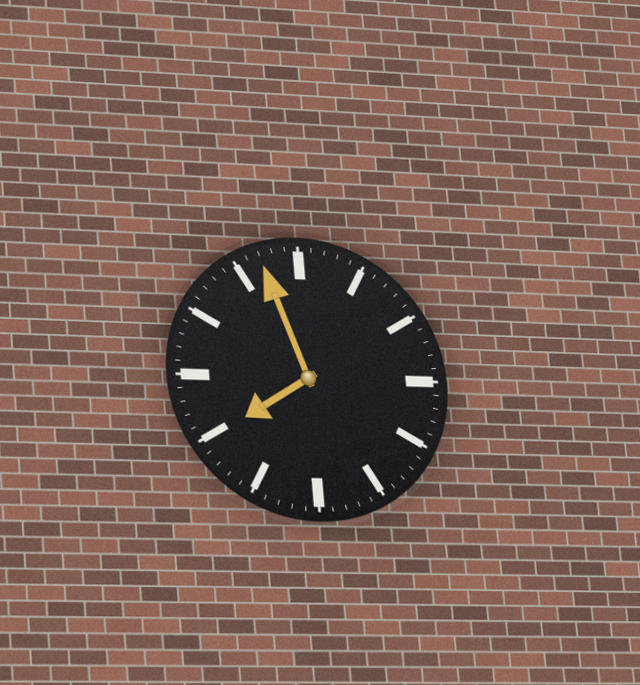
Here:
7 h 57 min
